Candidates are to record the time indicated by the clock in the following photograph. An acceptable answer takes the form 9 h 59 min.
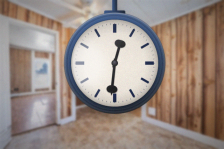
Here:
12 h 31 min
